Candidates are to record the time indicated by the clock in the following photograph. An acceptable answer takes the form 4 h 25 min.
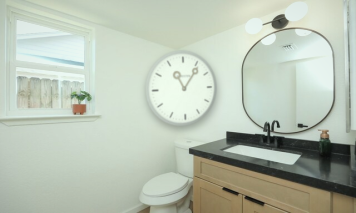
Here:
11 h 06 min
